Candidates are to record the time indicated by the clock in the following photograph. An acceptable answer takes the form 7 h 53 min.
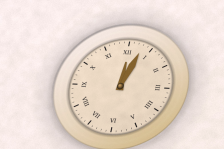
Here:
12 h 03 min
